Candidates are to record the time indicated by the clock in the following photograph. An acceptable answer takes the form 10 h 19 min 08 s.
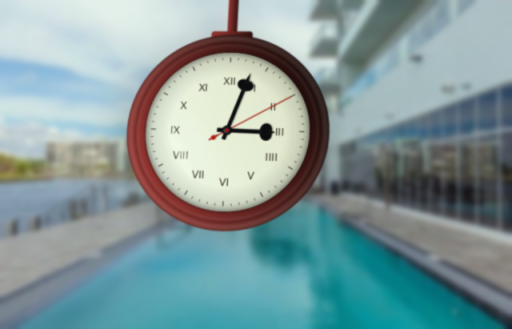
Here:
3 h 03 min 10 s
